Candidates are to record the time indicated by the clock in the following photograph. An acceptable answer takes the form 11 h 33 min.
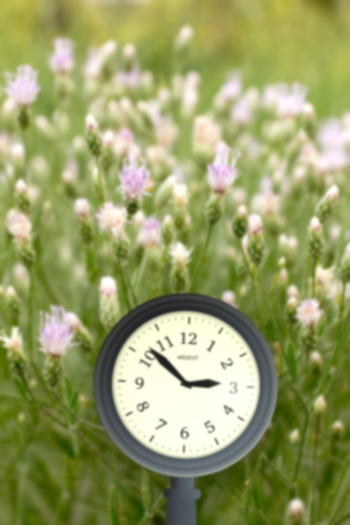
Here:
2 h 52 min
